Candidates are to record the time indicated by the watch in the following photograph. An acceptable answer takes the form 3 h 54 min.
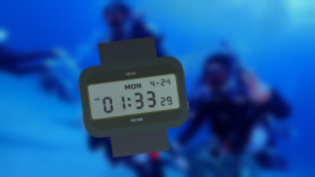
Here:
1 h 33 min
